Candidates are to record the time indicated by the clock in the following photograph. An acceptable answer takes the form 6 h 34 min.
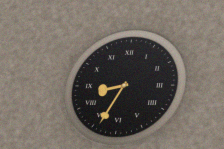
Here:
8 h 34 min
